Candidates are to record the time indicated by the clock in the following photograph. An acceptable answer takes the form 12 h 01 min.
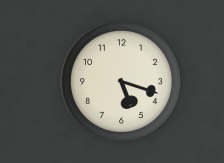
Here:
5 h 18 min
